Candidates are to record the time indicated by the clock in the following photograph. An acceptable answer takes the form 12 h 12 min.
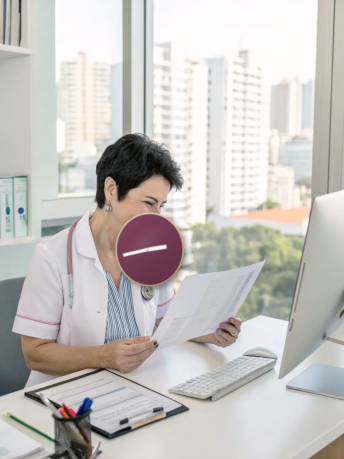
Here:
2 h 43 min
